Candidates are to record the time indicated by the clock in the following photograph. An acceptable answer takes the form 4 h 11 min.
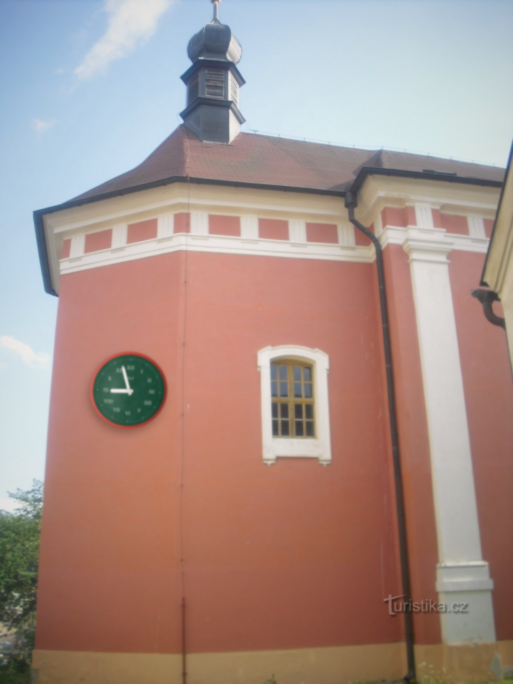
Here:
8 h 57 min
